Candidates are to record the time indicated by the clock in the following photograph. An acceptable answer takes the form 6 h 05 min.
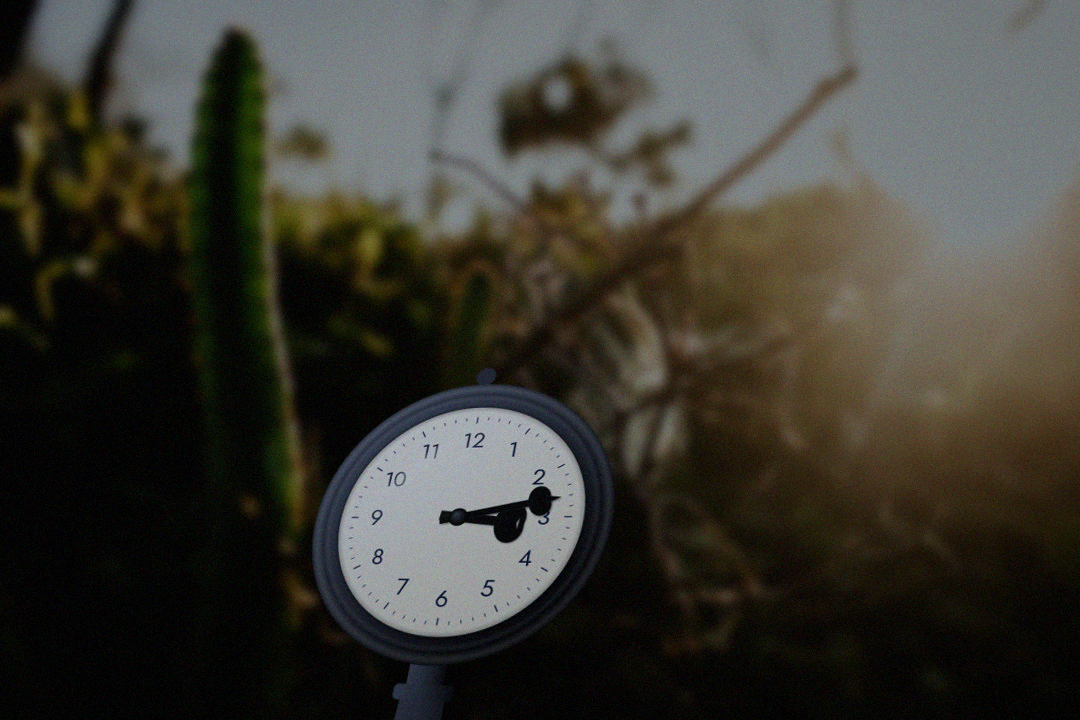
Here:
3 h 13 min
